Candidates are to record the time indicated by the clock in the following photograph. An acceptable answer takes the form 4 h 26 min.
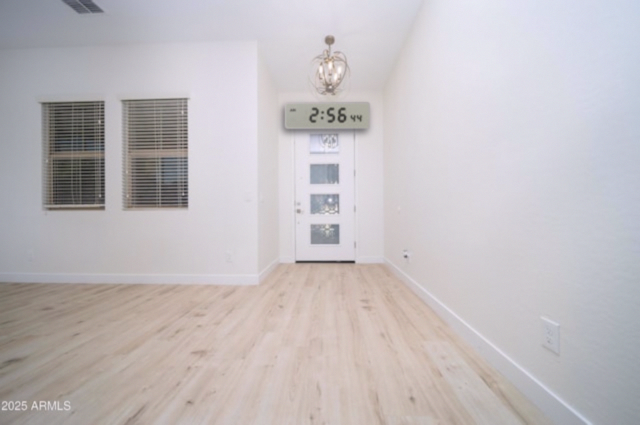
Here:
2 h 56 min
